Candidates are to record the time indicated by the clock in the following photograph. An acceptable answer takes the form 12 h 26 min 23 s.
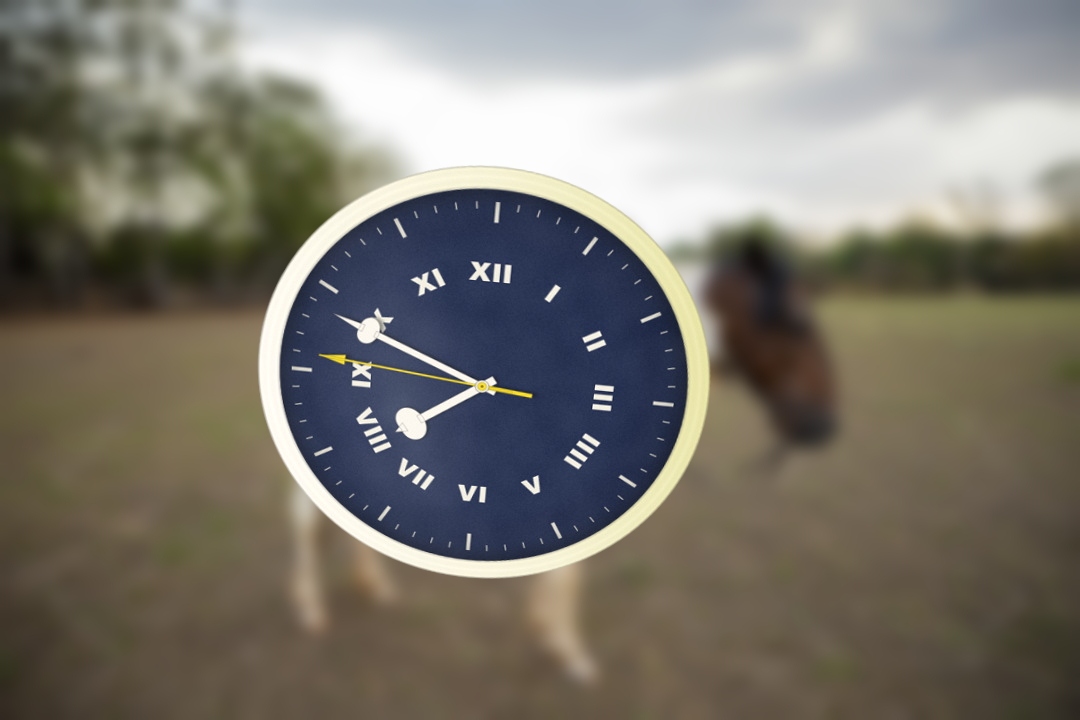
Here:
7 h 48 min 46 s
